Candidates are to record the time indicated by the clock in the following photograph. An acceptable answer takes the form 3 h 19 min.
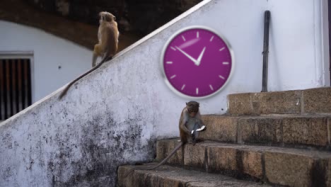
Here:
12 h 51 min
